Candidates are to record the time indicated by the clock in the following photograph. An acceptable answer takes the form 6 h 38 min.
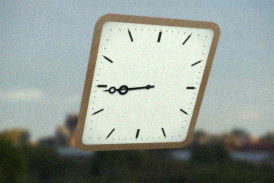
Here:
8 h 44 min
